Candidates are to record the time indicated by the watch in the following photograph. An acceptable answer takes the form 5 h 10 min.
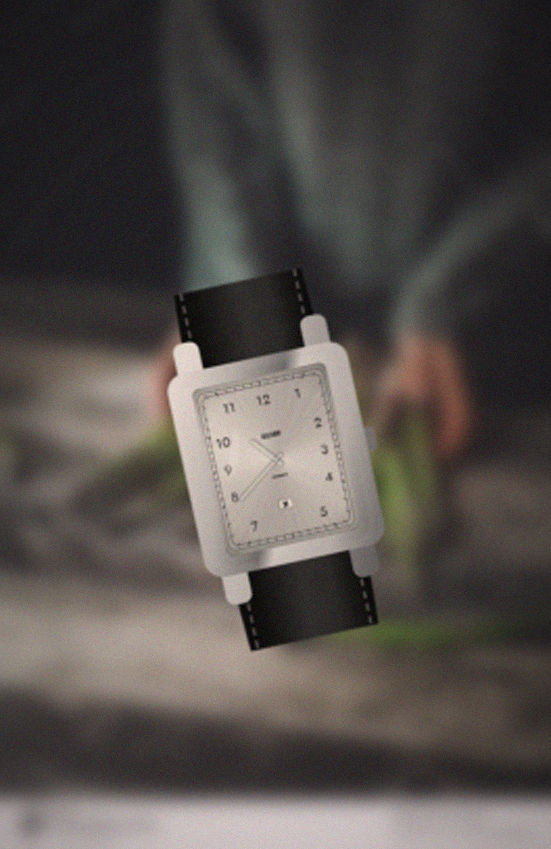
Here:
10 h 39 min
